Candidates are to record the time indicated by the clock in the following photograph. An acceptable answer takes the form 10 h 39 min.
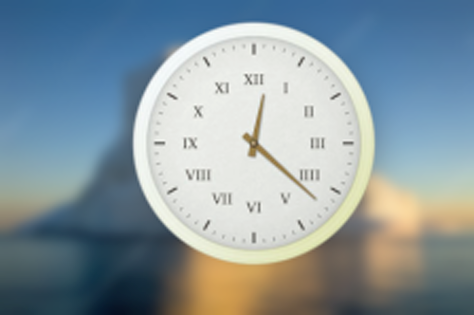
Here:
12 h 22 min
